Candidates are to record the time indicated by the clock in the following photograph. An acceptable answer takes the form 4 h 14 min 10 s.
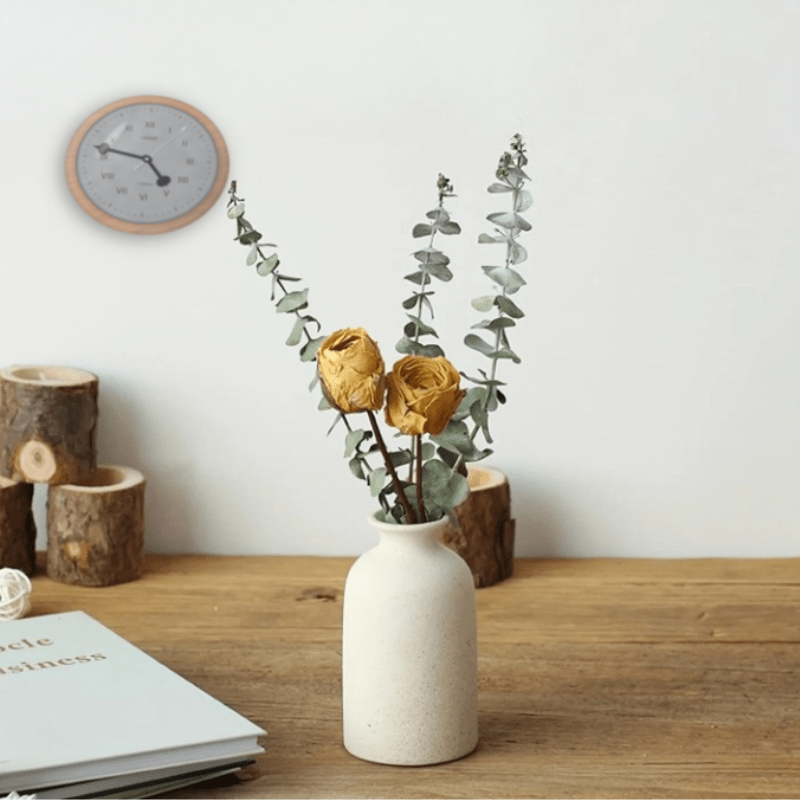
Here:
4 h 47 min 07 s
